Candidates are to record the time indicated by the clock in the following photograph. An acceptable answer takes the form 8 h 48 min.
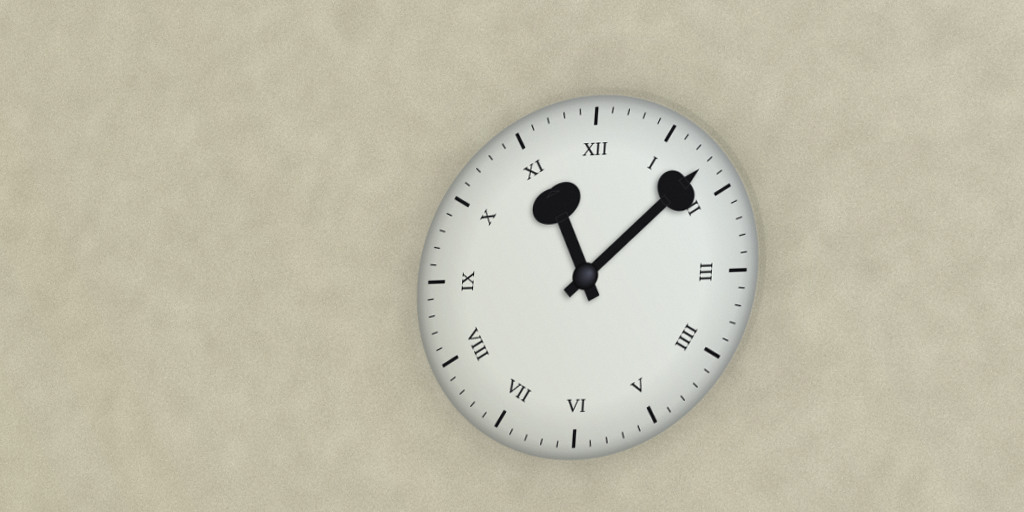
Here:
11 h 08 min
